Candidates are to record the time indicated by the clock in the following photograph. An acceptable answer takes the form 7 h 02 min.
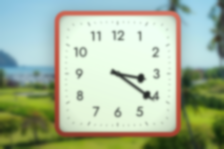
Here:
3 h 21 min
